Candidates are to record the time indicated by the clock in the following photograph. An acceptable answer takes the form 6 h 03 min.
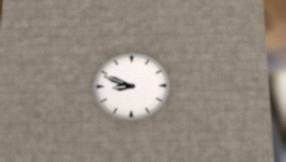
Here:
8 h 49 min
